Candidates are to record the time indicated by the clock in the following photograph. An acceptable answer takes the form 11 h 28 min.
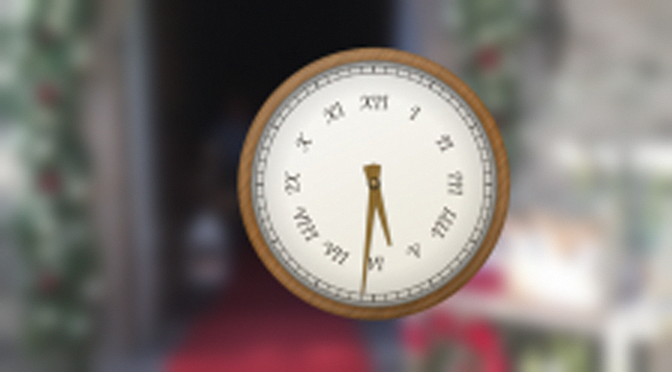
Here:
5 h 31 min
